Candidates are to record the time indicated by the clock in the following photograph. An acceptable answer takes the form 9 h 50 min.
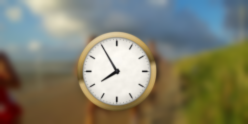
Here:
7 h 55 min
